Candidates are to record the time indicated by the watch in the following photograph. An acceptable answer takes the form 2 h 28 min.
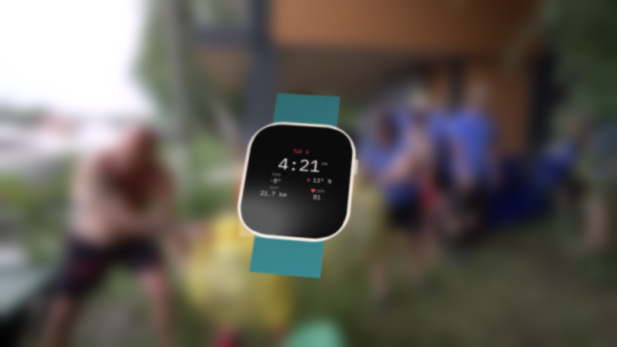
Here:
4 h 21 min
